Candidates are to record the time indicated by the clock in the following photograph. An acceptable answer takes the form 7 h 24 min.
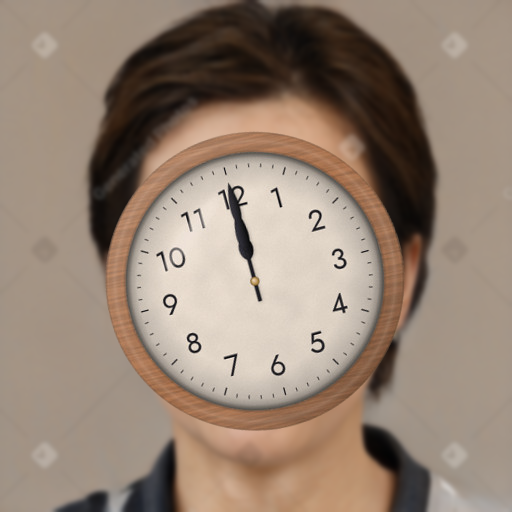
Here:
12 h 00 min
